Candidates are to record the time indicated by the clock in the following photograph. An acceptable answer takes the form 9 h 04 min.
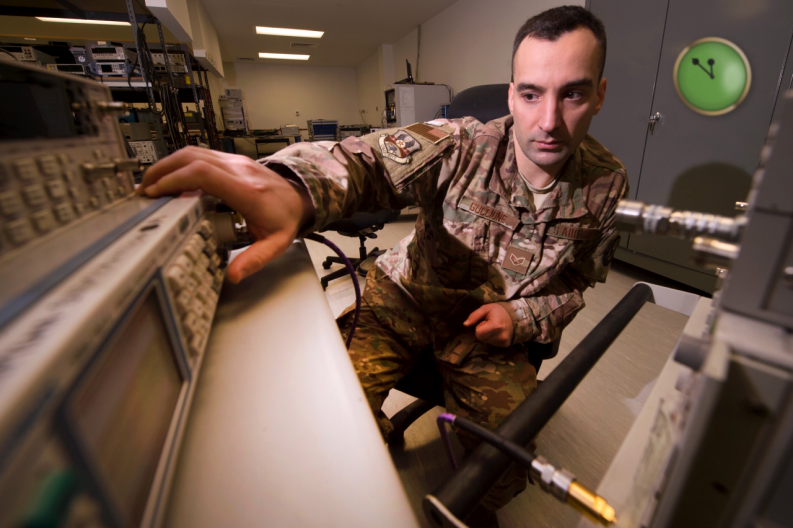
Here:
11 h 52 min
